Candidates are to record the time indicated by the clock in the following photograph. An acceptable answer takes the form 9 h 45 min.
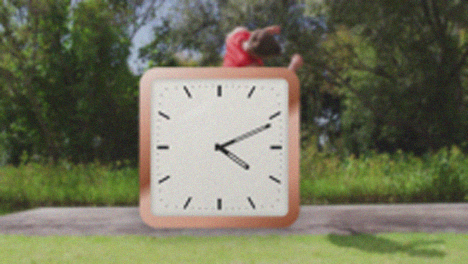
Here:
4 h 11 min
